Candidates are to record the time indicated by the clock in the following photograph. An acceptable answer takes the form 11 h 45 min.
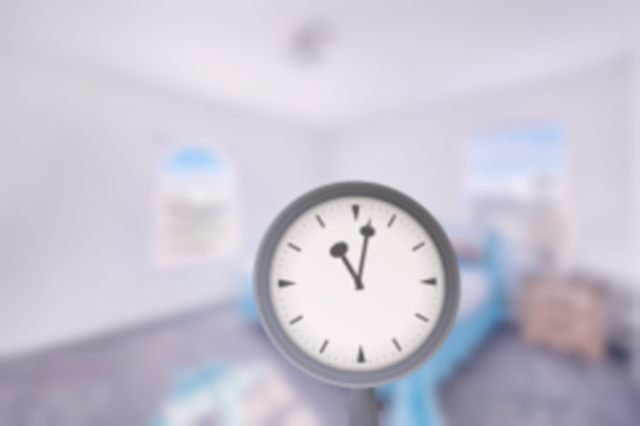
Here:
11 h 02 min
